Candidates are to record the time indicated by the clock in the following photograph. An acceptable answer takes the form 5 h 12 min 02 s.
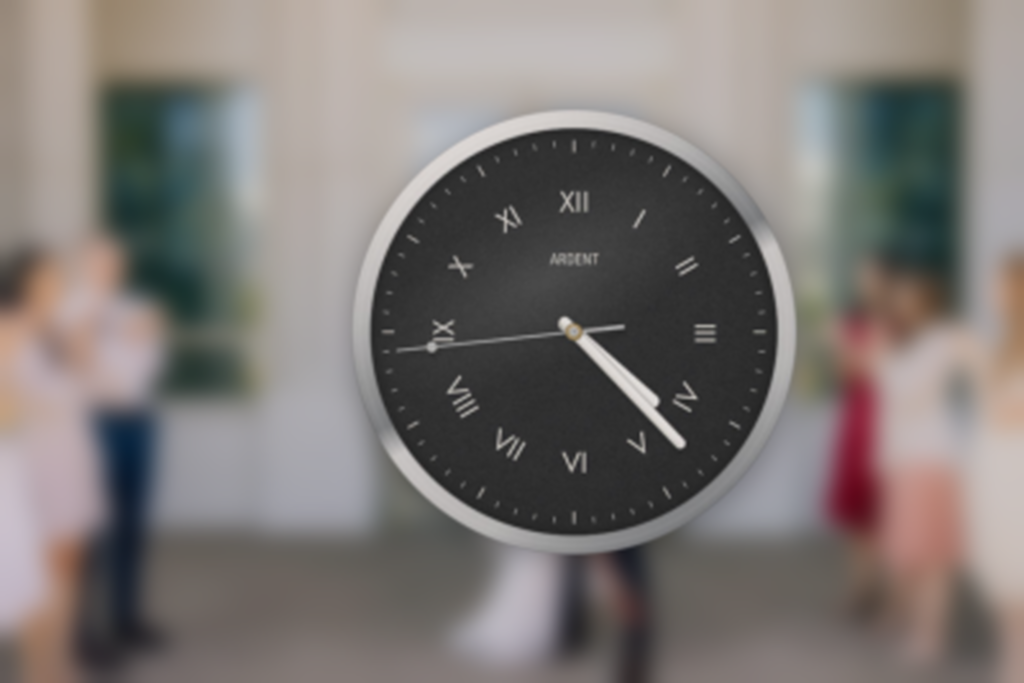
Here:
4 h 22 min 44 s
